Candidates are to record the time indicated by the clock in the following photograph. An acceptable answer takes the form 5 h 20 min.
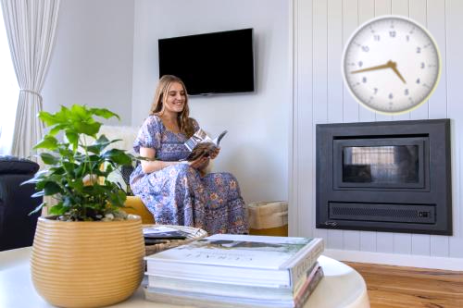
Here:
4 h 43 min
